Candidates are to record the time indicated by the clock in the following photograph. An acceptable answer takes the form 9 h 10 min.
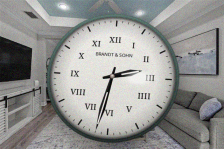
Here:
2 h 32 min
